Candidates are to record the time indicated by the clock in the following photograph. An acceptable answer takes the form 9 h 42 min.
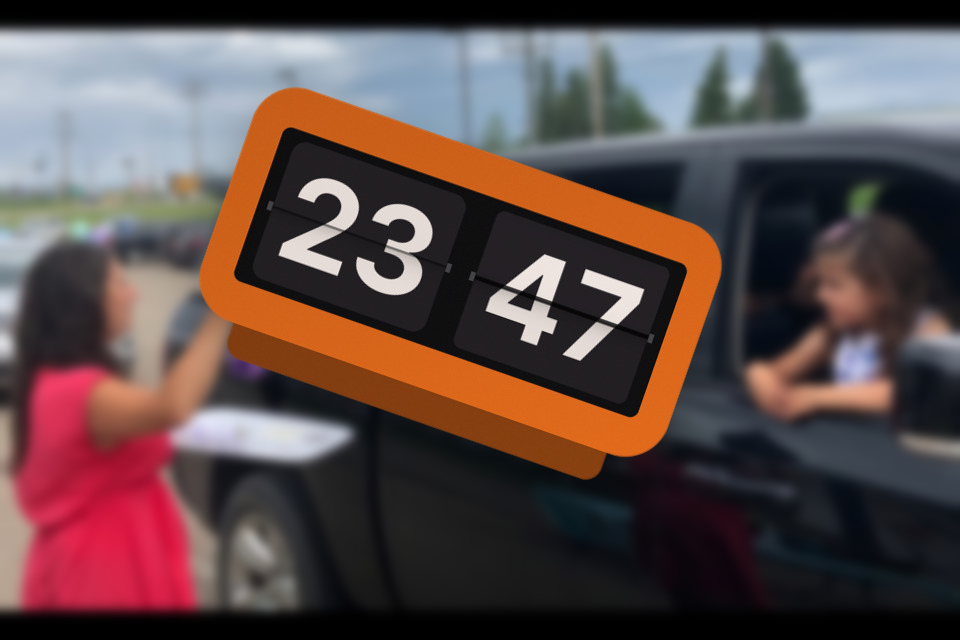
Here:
23 h 47 min
